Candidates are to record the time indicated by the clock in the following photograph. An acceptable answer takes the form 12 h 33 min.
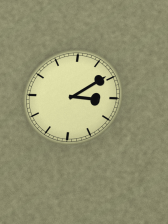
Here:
3 h 09 min
